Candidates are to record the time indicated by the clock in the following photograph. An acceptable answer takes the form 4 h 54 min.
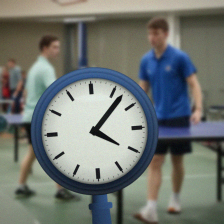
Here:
4 h 07 min
